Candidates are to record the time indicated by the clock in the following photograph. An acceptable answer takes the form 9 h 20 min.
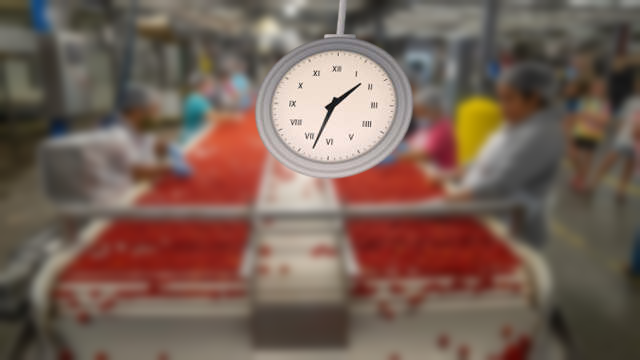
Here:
1 h 33 min
